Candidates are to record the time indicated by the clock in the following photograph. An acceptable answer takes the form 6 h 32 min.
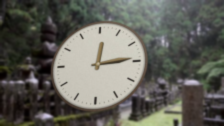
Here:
12 h 14 min
